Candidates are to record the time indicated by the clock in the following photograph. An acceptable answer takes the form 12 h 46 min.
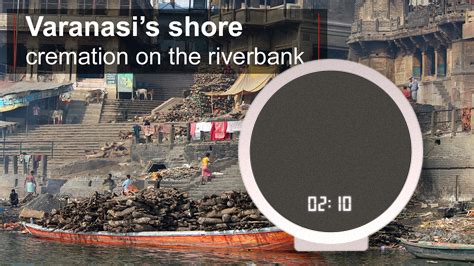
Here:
2 h 10 min
